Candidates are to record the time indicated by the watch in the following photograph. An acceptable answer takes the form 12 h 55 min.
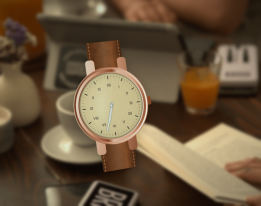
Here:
6 h 33 min
